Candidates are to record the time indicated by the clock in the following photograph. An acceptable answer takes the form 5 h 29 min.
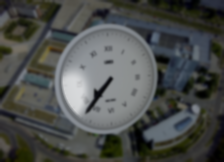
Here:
7 h 37 min
